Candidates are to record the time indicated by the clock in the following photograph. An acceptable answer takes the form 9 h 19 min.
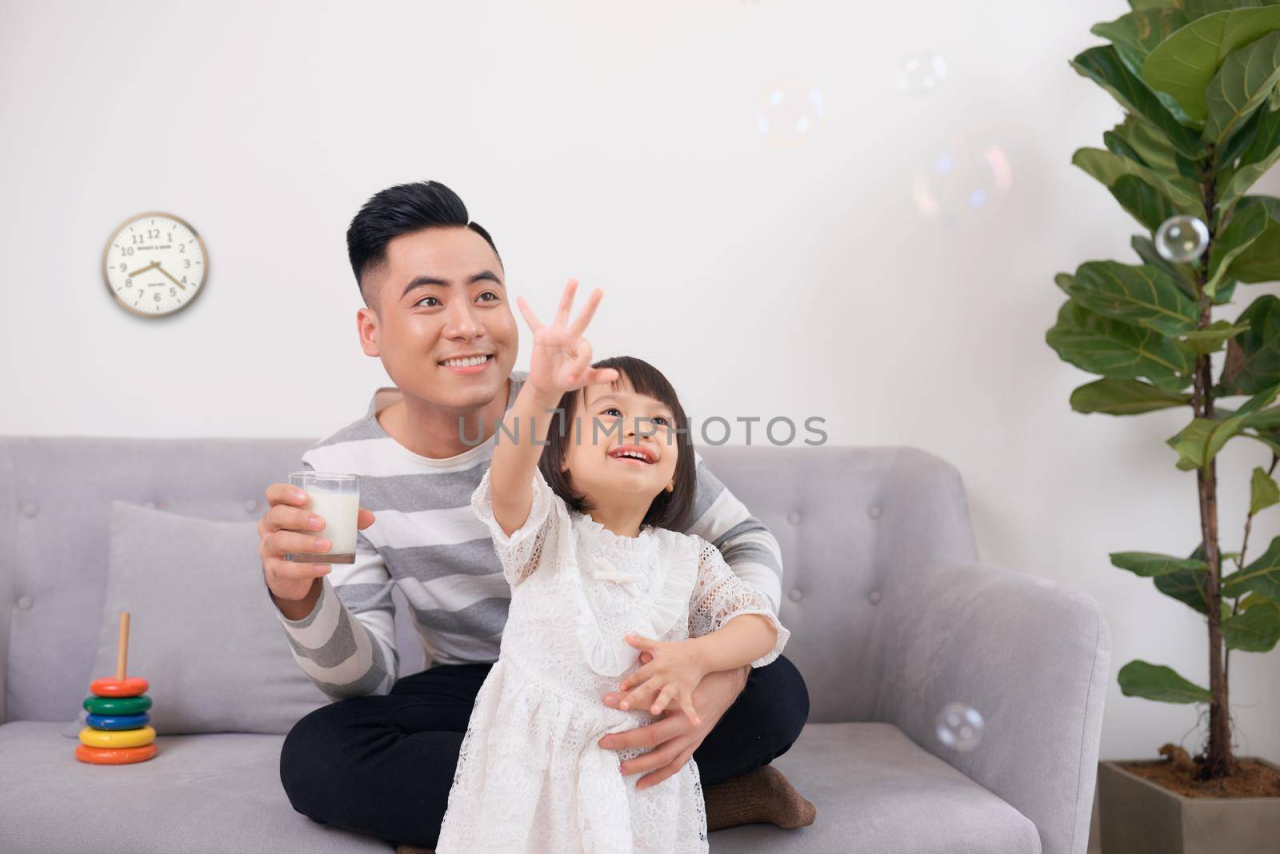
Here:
8 h 22 min
